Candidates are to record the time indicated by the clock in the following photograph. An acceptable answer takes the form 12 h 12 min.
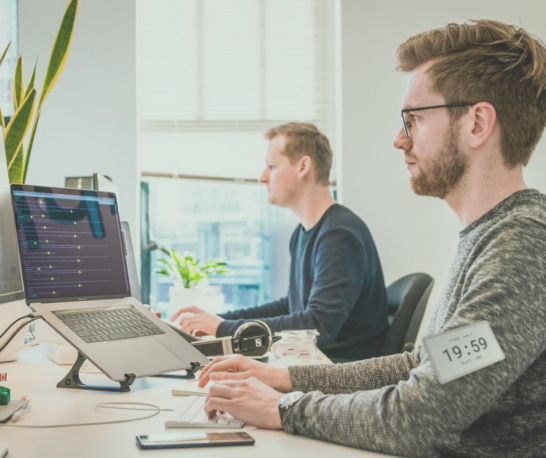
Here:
19 h 59 min
